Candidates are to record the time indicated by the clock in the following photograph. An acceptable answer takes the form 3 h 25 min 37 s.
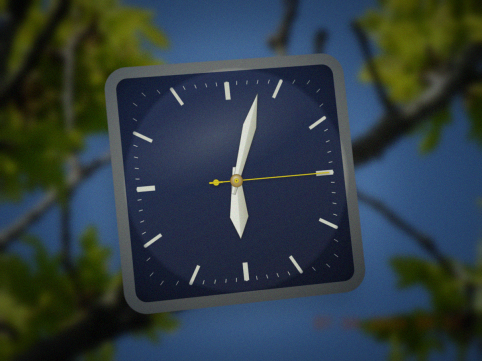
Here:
6 h 03 min 15 s
